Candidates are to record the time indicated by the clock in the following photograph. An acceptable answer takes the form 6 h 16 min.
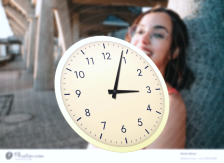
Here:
3 h 04 min
